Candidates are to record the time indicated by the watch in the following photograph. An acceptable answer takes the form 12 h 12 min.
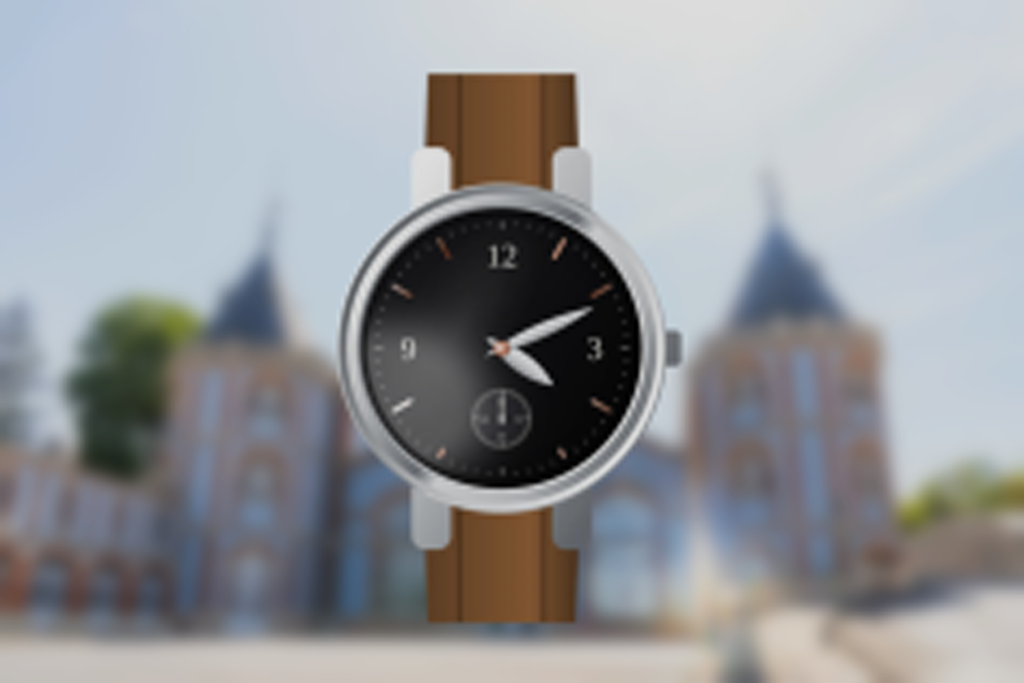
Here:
4 h 11 min
